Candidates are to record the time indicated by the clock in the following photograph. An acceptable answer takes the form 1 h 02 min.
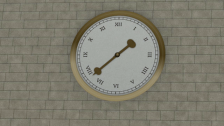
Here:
1 h 38 min
